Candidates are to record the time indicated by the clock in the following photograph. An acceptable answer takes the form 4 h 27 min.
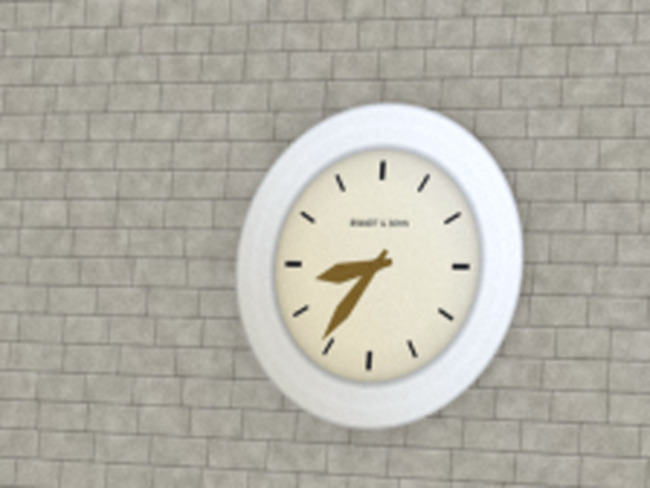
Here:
8 h 36 min
